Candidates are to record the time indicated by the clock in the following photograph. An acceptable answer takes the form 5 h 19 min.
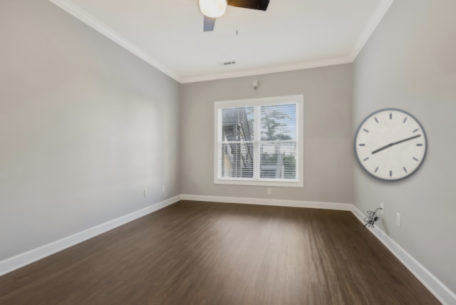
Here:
8 h 12 min
